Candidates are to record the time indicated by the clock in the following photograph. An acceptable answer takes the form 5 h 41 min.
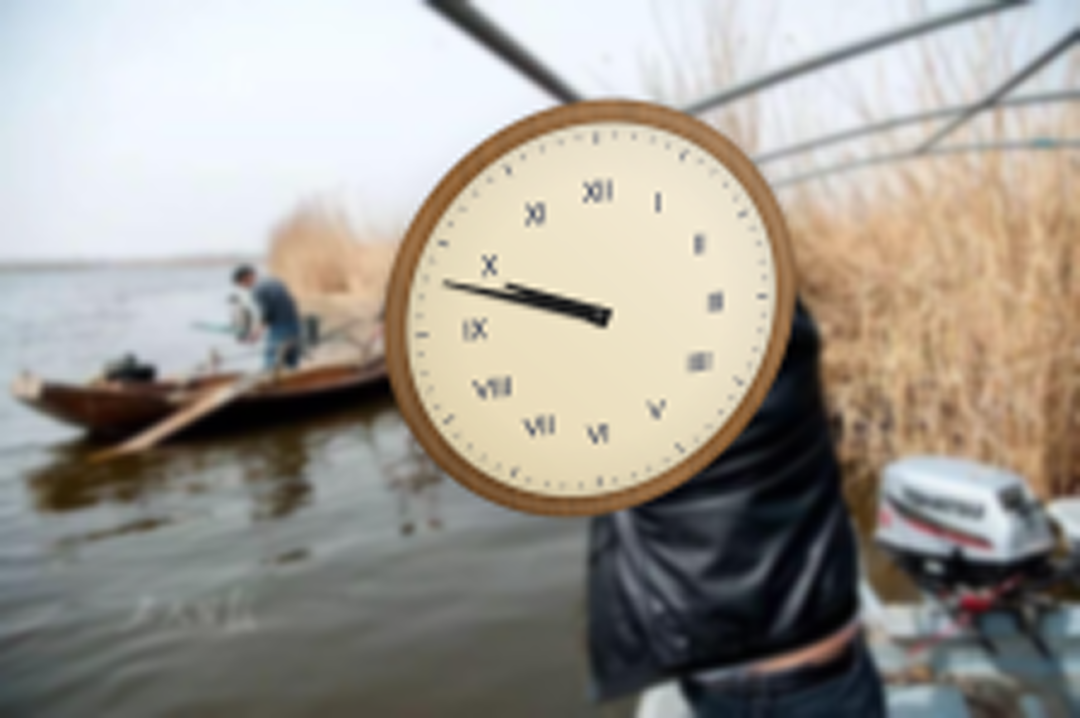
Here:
9 h 48 min
